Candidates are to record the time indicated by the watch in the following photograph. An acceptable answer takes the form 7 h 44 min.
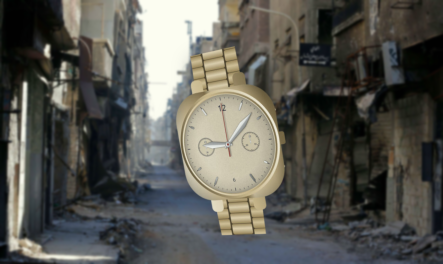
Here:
9 h 08 min
